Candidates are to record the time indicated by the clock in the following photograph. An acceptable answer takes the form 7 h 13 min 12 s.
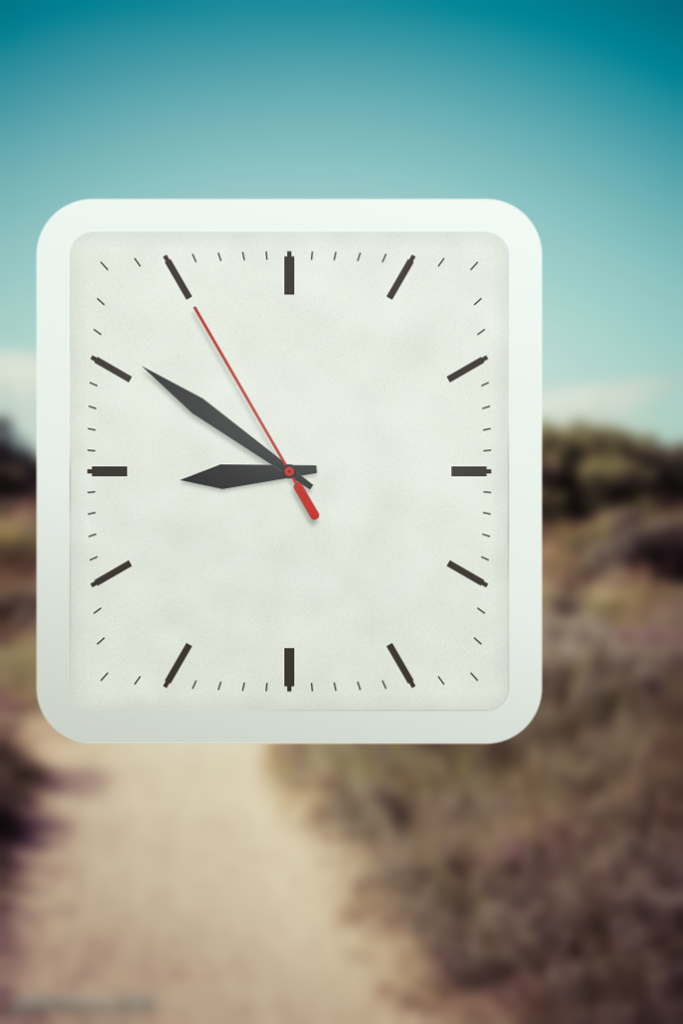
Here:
8 h 50 min 55 s
